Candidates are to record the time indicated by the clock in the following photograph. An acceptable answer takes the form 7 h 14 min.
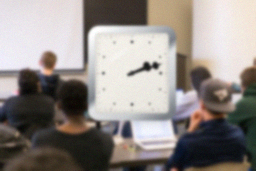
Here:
2 h 12 min
